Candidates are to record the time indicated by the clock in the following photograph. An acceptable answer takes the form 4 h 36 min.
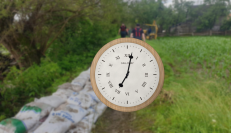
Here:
7 h 02 min
